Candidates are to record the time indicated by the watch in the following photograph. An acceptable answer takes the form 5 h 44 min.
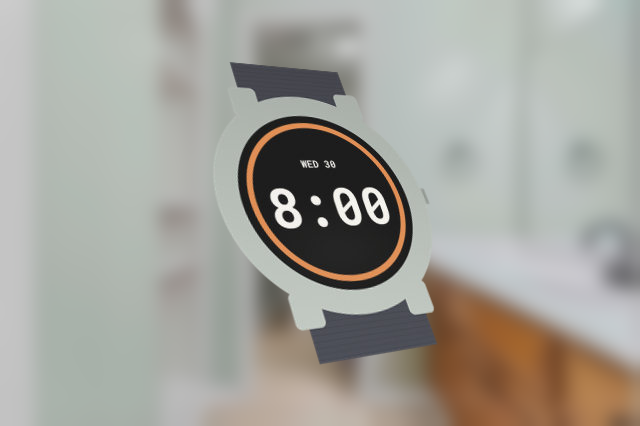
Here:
8 h 00 min
